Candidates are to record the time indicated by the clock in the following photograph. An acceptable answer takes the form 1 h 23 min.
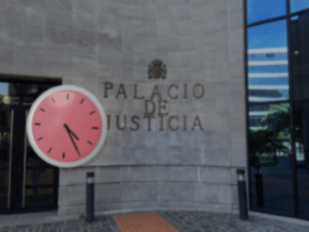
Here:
4 h 25 min
